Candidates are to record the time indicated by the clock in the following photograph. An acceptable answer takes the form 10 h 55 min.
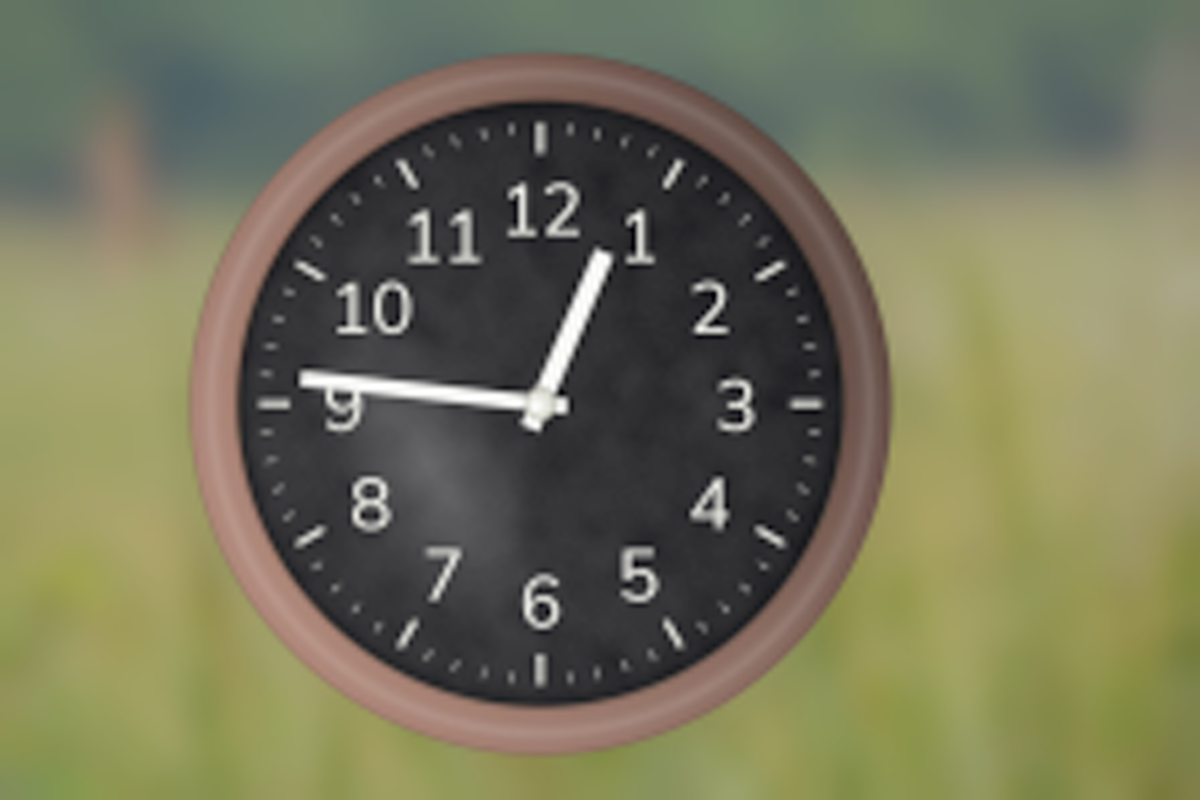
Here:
12 h 46 min
